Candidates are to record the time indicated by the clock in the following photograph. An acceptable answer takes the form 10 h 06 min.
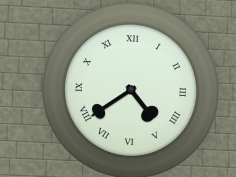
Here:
4 h 39 min
